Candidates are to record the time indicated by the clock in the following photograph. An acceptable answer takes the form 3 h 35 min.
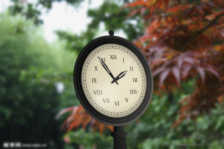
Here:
1 h 54 min
